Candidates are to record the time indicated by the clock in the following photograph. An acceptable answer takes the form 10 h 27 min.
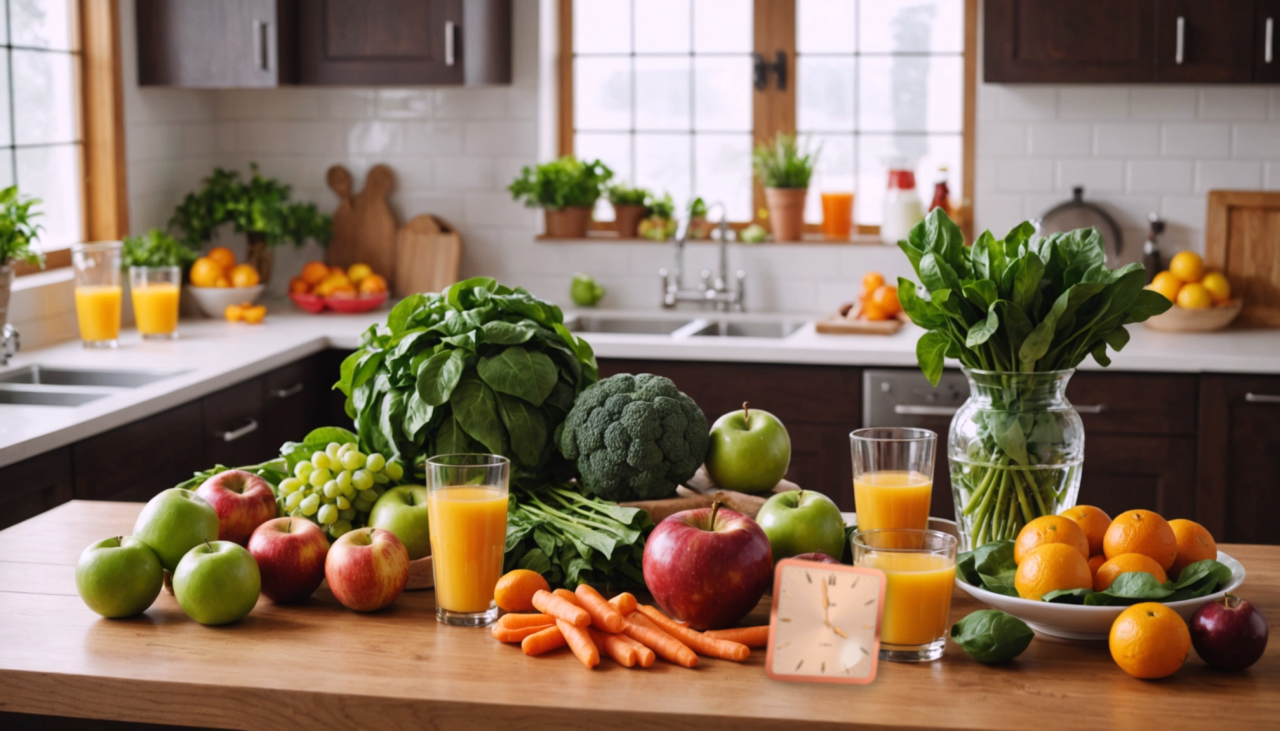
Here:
3 h 58 min
